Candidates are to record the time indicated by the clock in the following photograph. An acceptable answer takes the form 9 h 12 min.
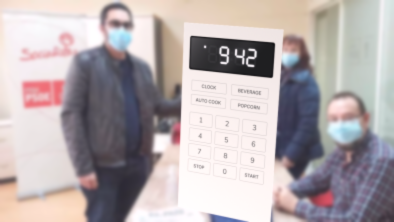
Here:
9 h 42 min
